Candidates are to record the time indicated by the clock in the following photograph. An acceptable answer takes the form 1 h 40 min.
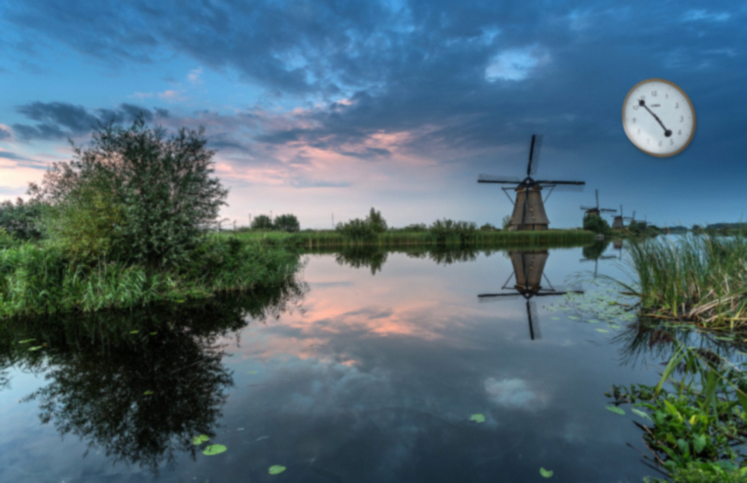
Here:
4 h 53 min
